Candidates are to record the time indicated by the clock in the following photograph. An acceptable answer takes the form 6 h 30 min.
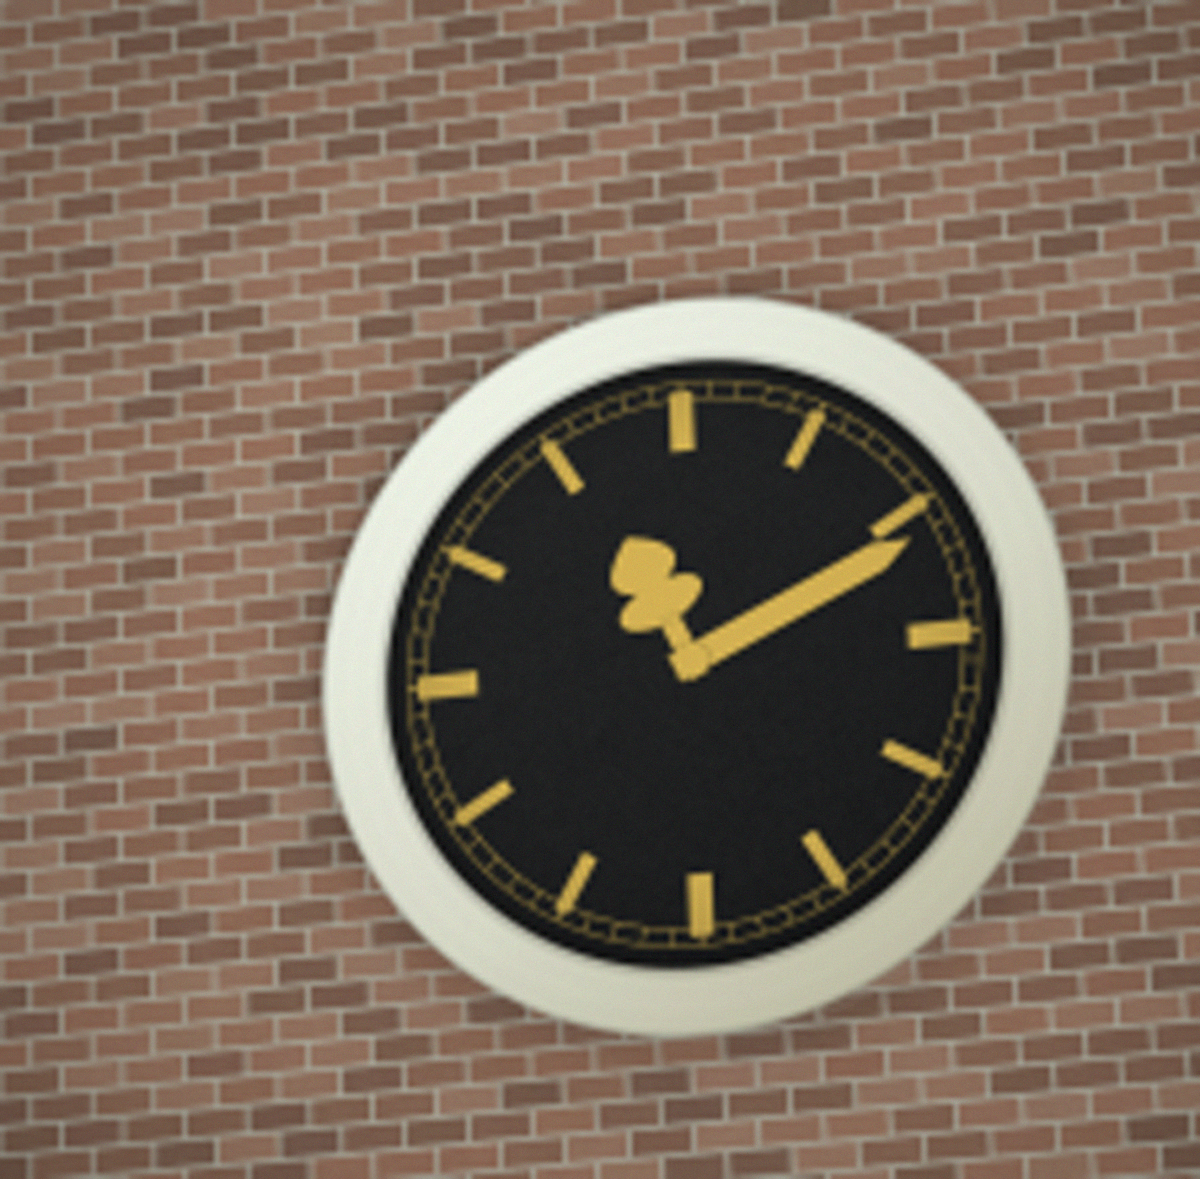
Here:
11 h 11 min
